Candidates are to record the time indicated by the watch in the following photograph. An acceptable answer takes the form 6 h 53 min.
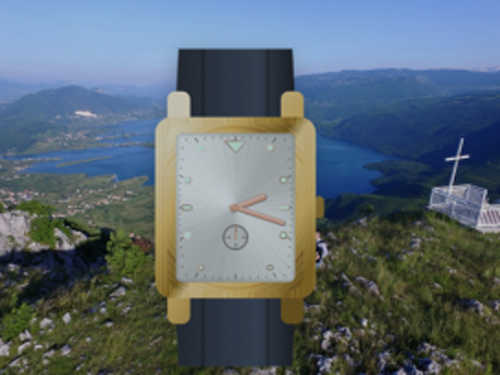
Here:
2 h 18 min
